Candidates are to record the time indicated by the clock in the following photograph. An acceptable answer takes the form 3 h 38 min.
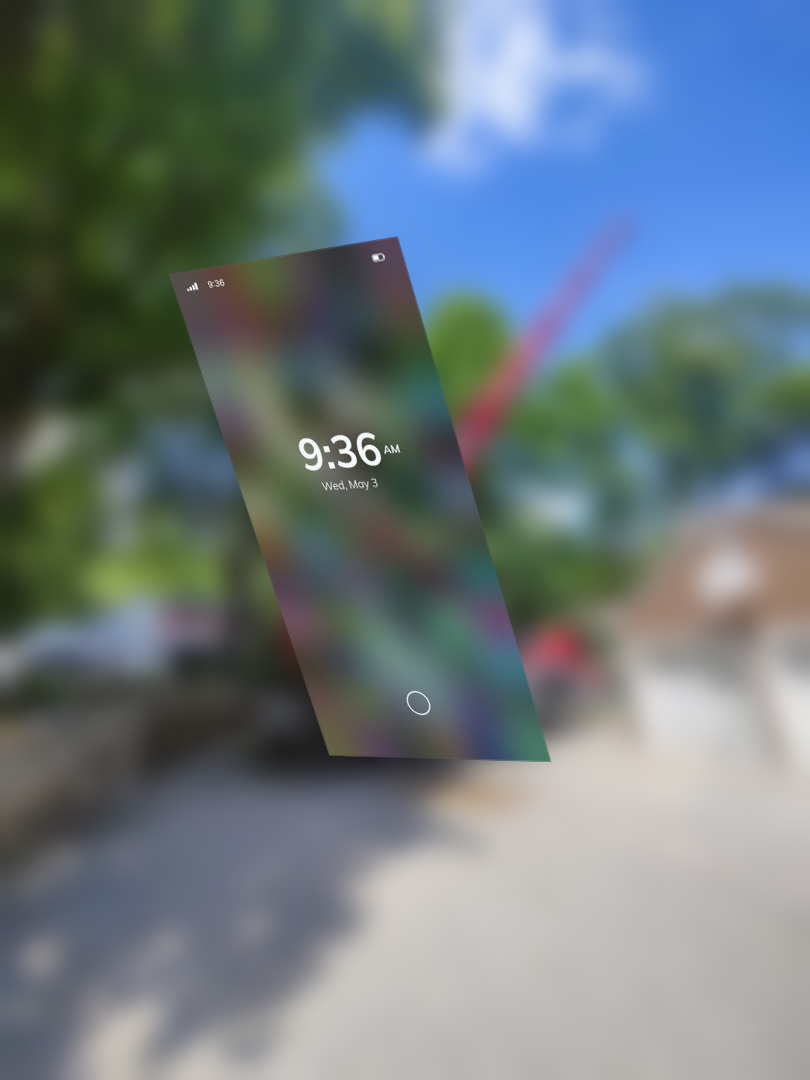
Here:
9 h 36 min
